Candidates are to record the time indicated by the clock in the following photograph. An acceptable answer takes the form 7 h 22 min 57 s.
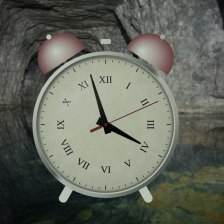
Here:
3 h 57 min 11 s
